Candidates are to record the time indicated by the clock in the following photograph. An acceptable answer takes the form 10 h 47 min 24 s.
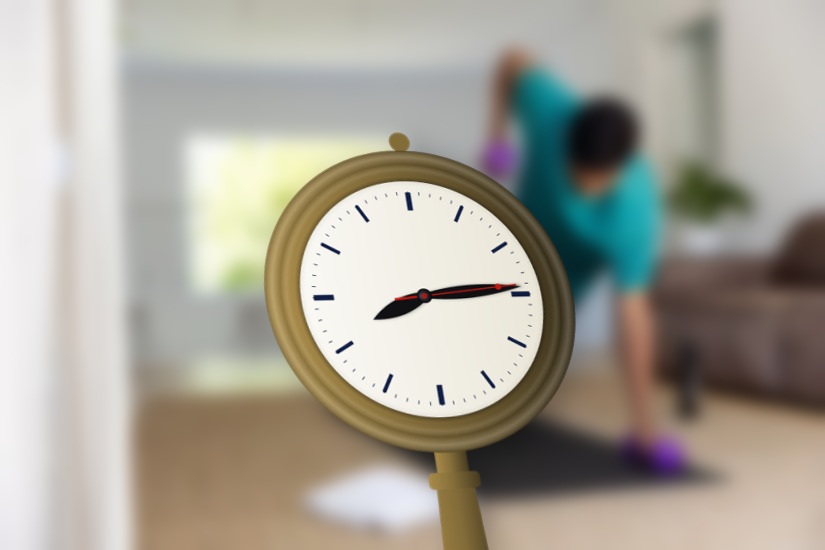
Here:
8 h 14 min 14 s
